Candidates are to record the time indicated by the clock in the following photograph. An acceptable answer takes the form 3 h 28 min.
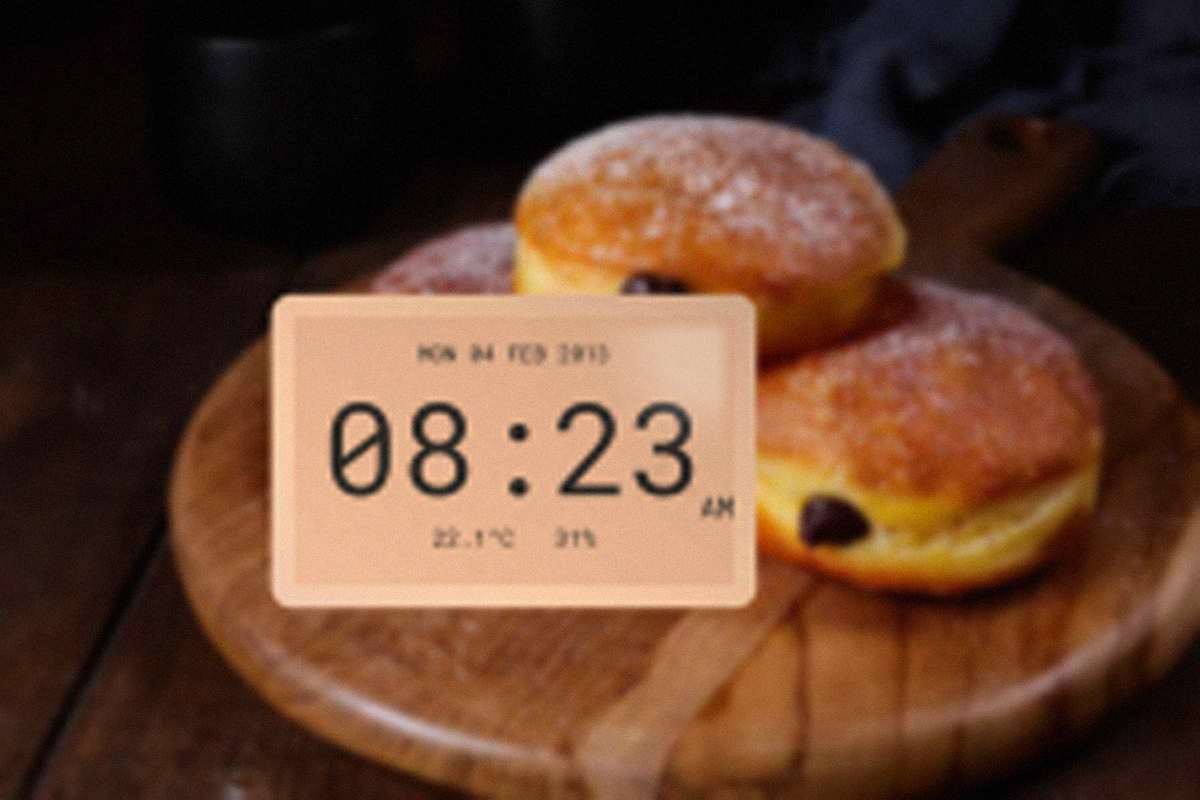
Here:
8 h 23 min
